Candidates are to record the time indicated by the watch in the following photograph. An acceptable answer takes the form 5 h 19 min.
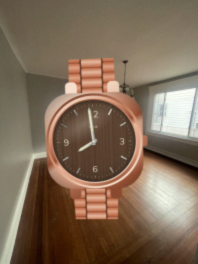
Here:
7 h 59 min
